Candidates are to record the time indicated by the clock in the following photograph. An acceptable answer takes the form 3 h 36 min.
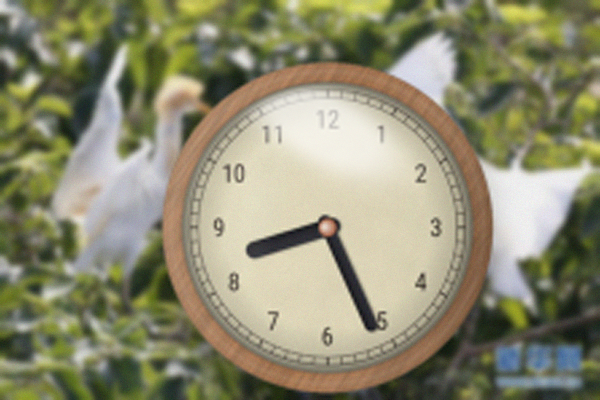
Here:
8 h 26 min
